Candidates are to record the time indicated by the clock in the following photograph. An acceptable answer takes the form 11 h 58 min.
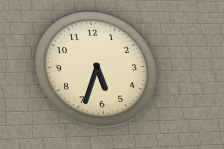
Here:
5 h 34 min
